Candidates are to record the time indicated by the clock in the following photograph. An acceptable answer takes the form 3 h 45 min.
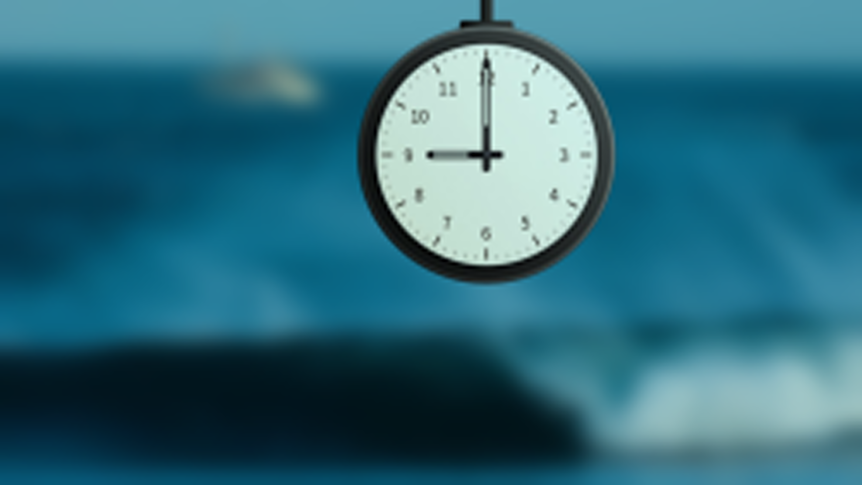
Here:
9 h 00 min
